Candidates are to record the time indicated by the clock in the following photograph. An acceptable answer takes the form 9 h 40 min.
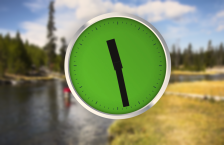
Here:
11 h 28 min
